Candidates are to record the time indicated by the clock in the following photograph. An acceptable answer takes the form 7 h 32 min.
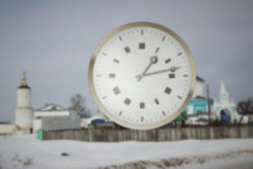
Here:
1 h 13 min
